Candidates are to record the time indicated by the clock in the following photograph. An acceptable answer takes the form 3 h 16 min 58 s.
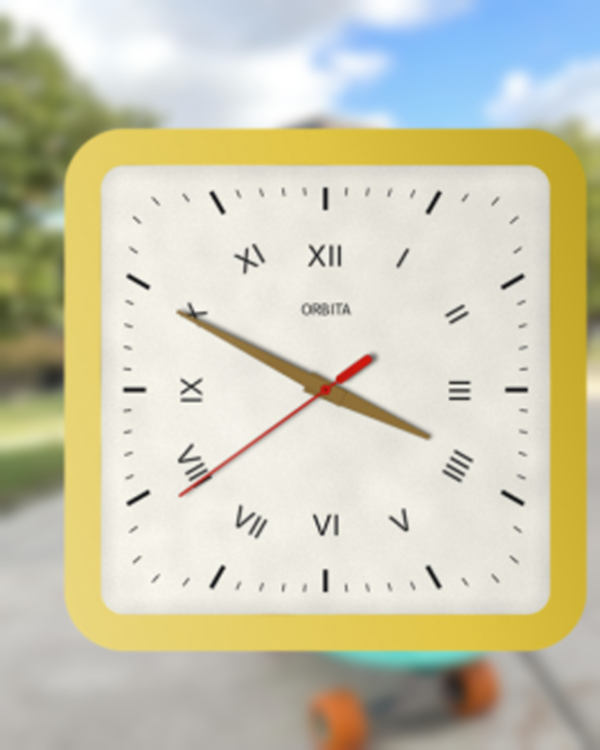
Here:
3 h 49 min 39 s
